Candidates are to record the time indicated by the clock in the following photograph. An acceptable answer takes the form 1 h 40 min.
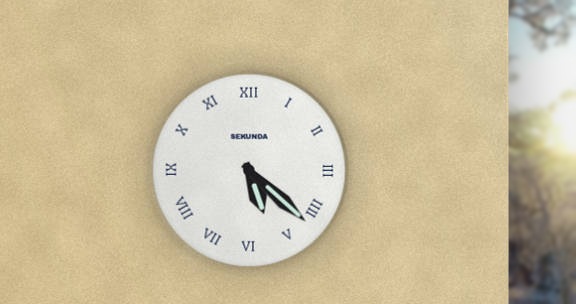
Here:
5 h 22 min
